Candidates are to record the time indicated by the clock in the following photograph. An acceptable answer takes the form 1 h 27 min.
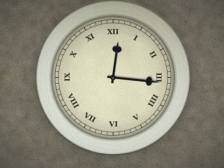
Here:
12 h 16 min
